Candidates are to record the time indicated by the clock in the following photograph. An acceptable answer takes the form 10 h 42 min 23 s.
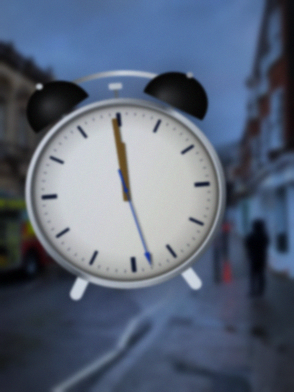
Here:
11 h 59 min 28 s
